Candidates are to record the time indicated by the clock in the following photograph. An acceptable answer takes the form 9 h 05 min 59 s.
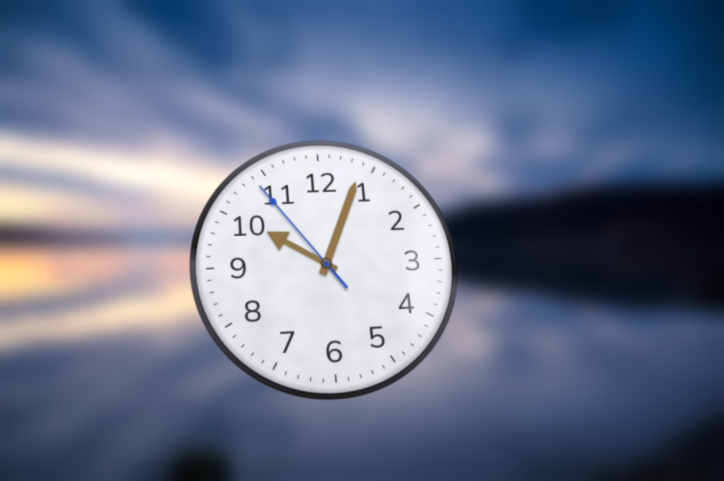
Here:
10 h 03 min 54 s
